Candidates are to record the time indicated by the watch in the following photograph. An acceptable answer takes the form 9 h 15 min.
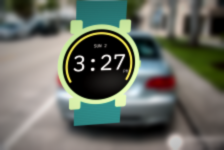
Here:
3 h 27 min
